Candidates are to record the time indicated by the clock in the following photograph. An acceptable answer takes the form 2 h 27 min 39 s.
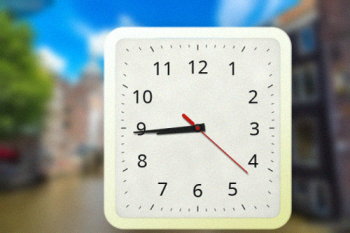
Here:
8 h 44 min 22 s
